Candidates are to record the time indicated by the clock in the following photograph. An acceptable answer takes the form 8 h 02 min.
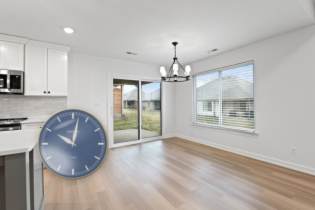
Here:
10 h 02 min
